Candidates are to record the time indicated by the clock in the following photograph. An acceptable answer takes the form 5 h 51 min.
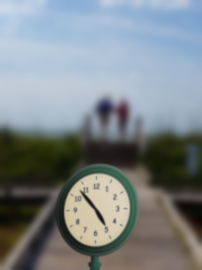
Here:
4 h 53 min
